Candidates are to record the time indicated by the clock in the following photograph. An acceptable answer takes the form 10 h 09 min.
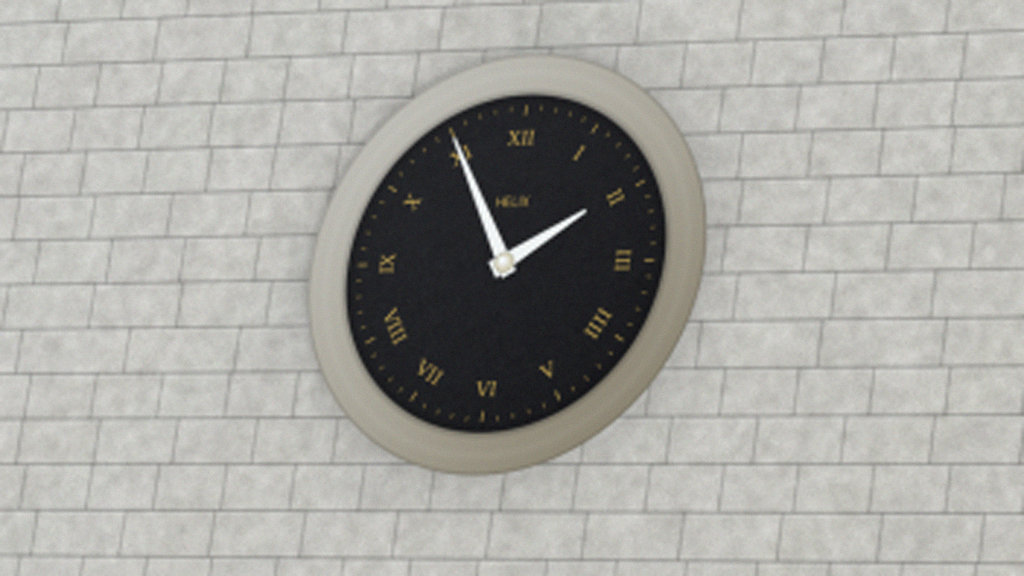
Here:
1 h 55 min
